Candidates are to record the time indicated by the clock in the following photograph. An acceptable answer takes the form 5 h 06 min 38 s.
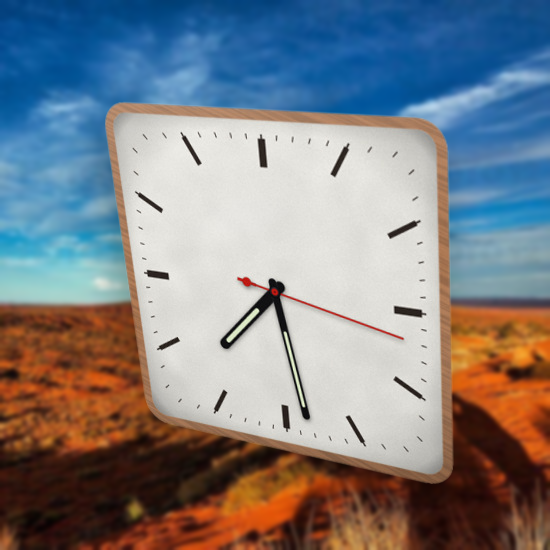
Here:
7 h 28 min 17 s
